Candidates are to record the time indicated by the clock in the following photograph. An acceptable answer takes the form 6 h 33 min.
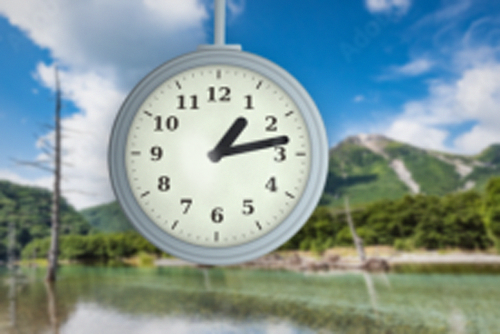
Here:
1 h 13 min
